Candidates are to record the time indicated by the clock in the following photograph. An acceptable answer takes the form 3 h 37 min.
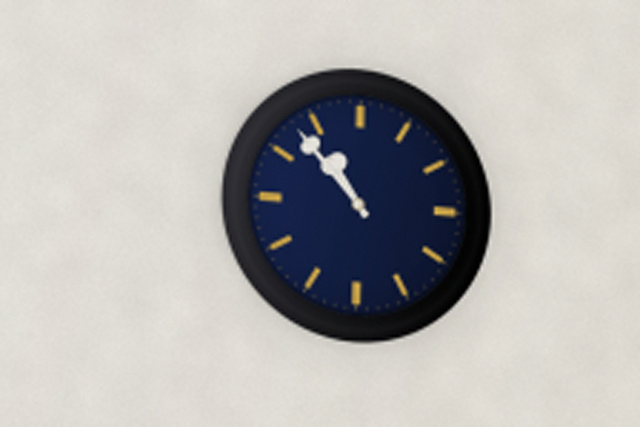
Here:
10 h 53 min
